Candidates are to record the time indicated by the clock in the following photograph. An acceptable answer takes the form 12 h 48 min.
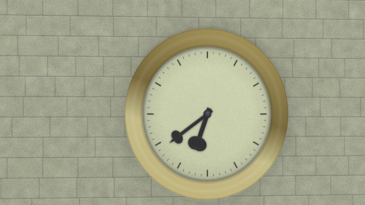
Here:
6 h 39 min
